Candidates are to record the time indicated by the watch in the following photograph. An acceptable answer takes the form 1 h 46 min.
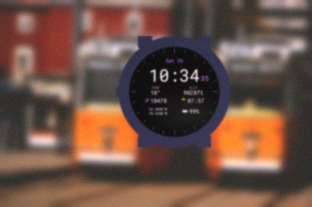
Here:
10 h 34 min
